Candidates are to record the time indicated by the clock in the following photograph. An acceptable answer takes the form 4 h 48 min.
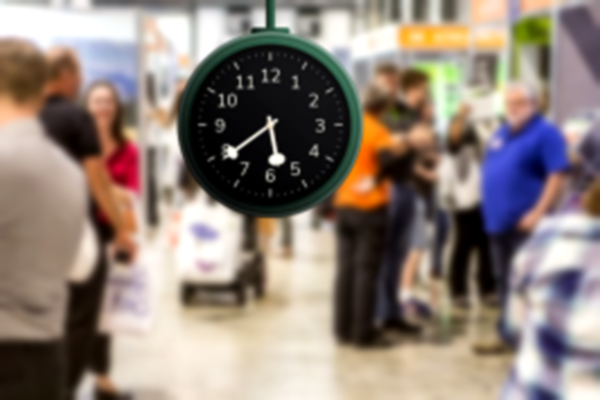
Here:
5 h 39 min
